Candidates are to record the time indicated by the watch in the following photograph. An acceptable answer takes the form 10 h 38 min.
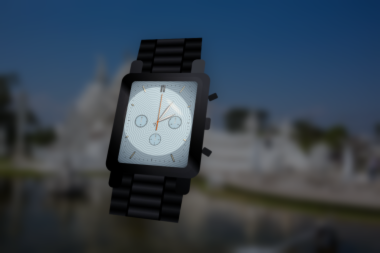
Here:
2 h 05 min
